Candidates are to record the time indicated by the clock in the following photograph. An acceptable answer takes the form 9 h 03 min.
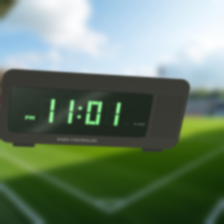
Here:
11 h 01 min
